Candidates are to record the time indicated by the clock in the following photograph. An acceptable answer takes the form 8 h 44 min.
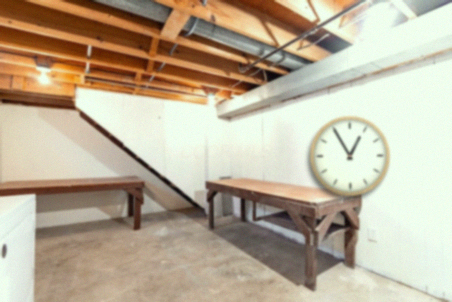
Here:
12 h 55 min
